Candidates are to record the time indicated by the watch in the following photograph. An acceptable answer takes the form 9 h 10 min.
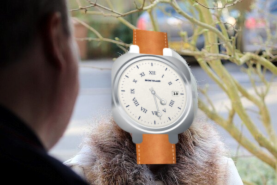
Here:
4 h 28 min
